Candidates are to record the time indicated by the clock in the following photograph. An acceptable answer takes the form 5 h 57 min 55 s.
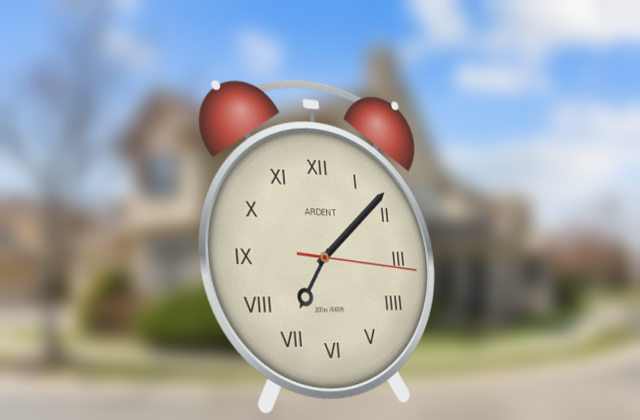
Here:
7 h 08 min 16 s
